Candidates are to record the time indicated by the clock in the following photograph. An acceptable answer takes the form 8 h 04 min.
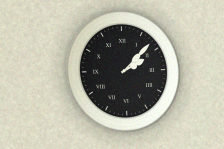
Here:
2 h 08 min
